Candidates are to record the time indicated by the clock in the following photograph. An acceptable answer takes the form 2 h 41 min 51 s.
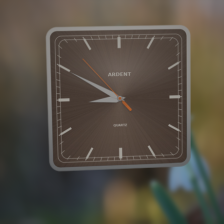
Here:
8 h 49 min 53 s
